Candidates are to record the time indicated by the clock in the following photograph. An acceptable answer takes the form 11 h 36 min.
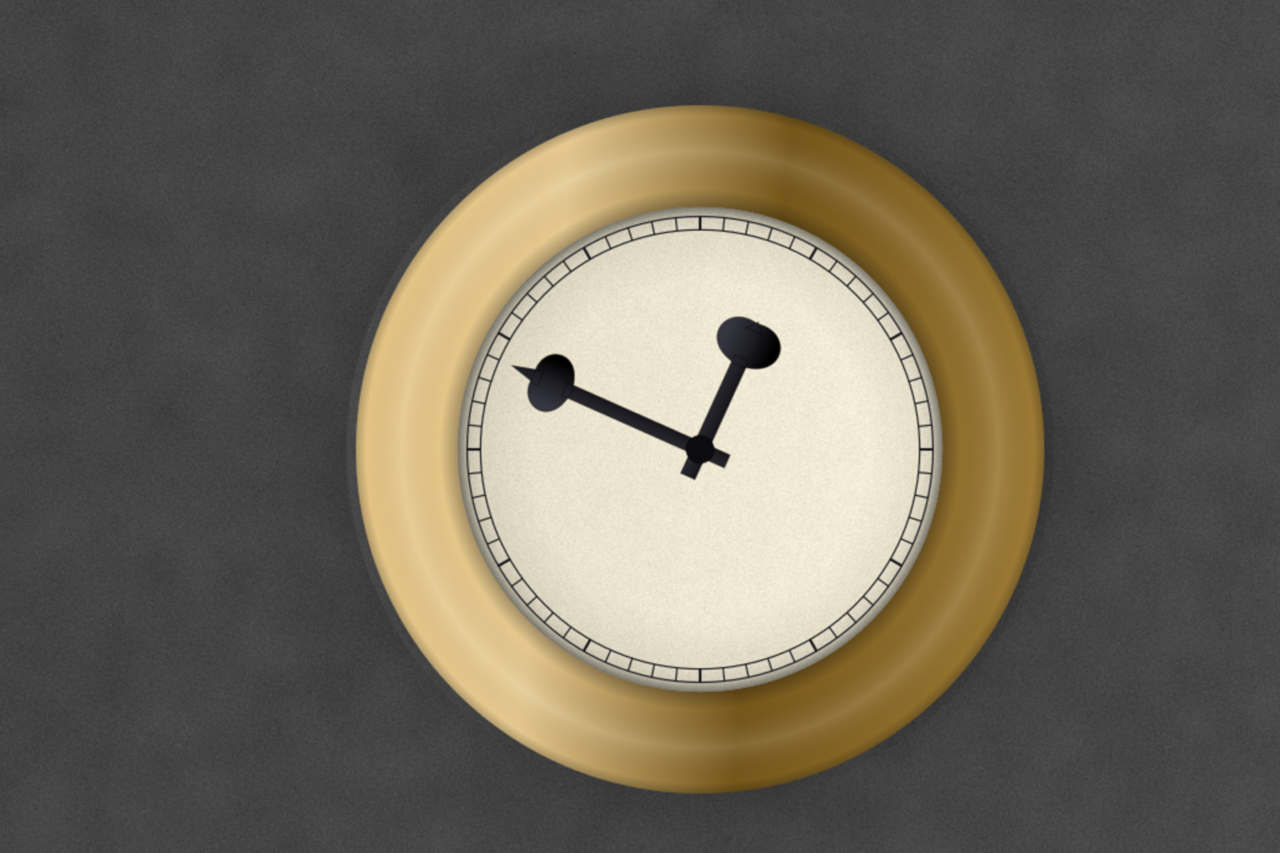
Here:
12 h 49 min
